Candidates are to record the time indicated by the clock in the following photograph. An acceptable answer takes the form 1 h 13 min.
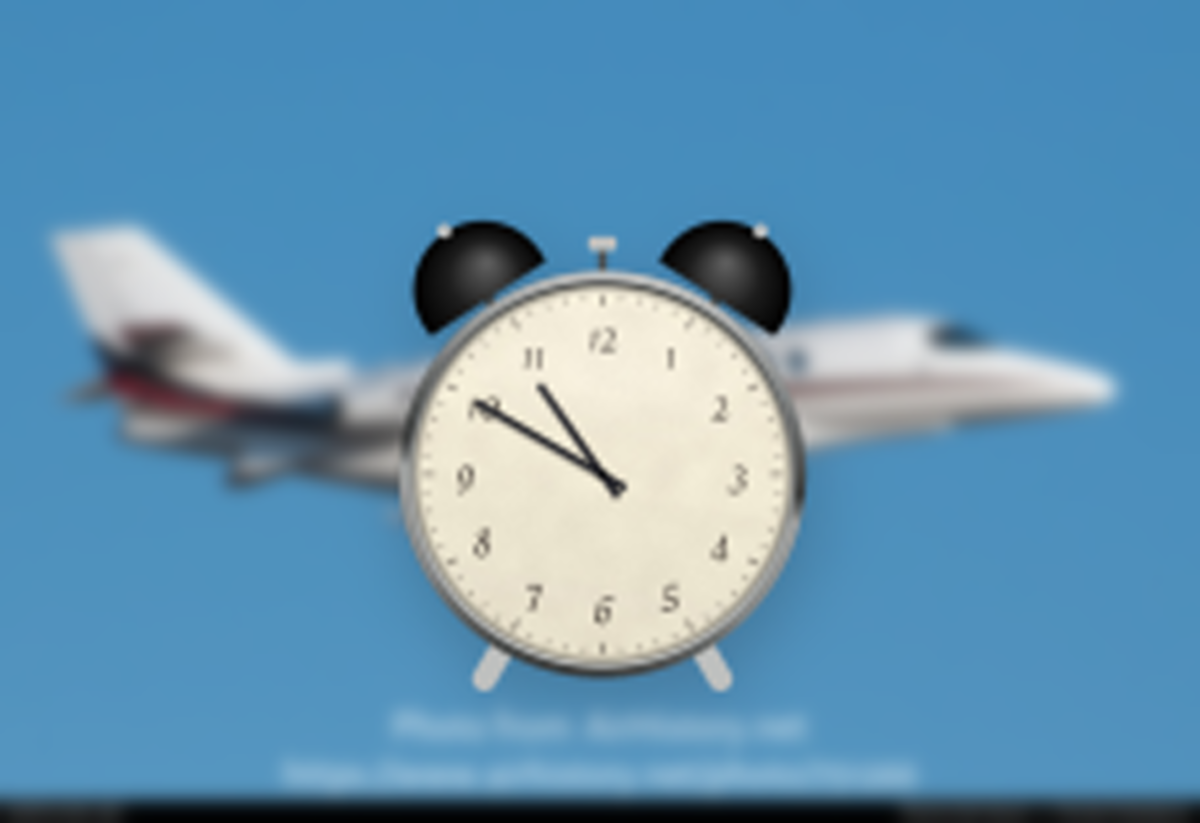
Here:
10 h 50 min
